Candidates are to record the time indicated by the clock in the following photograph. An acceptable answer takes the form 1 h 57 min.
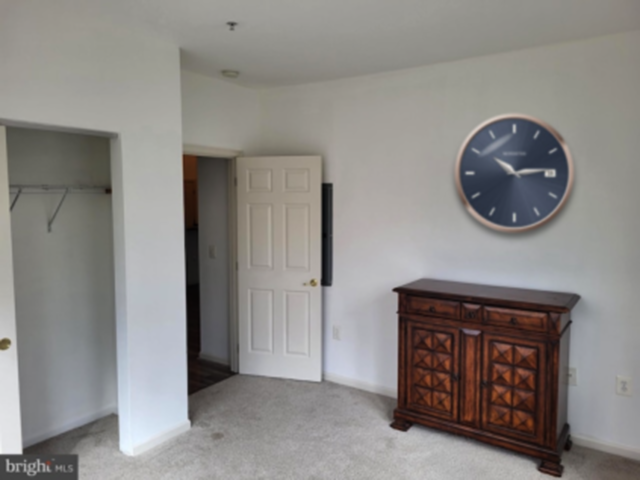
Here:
10 h 14 min
